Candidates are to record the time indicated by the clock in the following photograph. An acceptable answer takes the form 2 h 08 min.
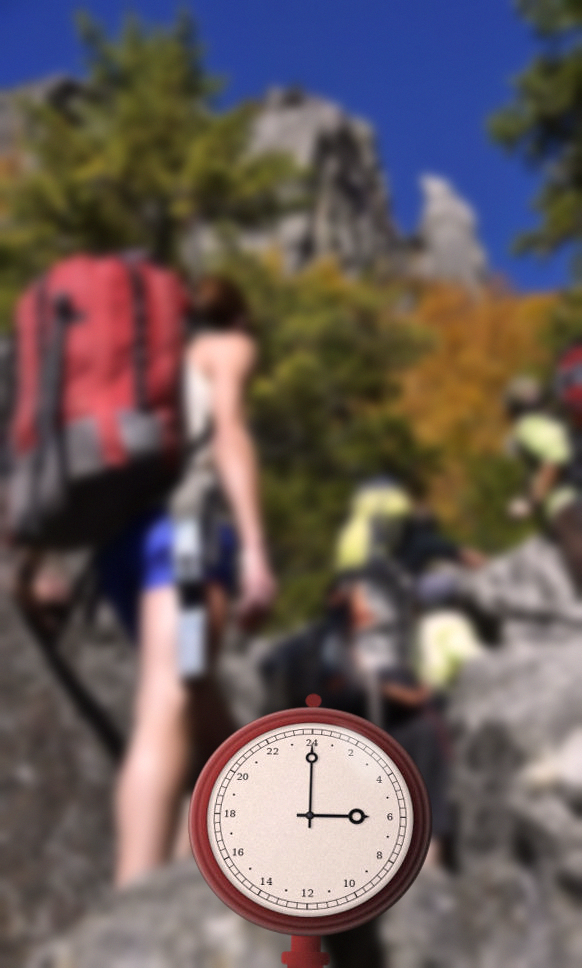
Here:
6 h 00 min
